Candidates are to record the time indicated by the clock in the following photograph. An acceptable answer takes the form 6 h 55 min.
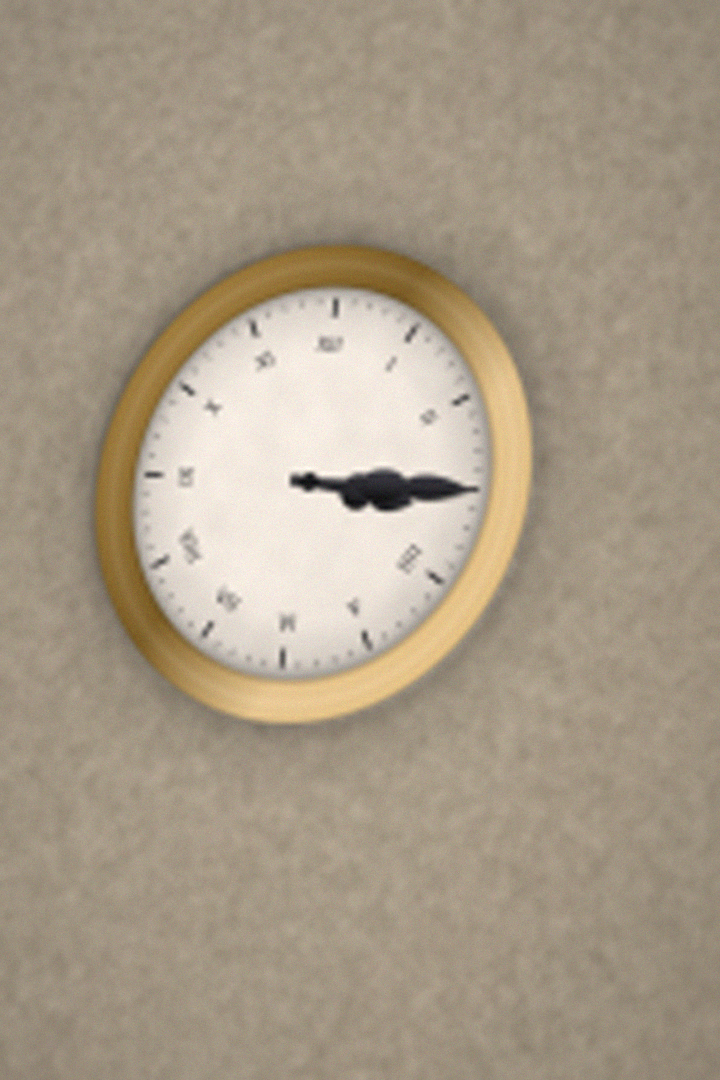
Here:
3 h 15 min
